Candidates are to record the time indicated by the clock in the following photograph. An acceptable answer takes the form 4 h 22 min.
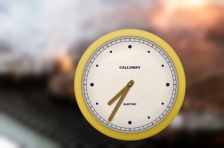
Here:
7 h 35 min
